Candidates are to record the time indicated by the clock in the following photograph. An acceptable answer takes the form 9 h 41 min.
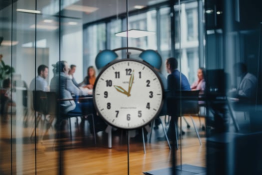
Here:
10 h 02 min
